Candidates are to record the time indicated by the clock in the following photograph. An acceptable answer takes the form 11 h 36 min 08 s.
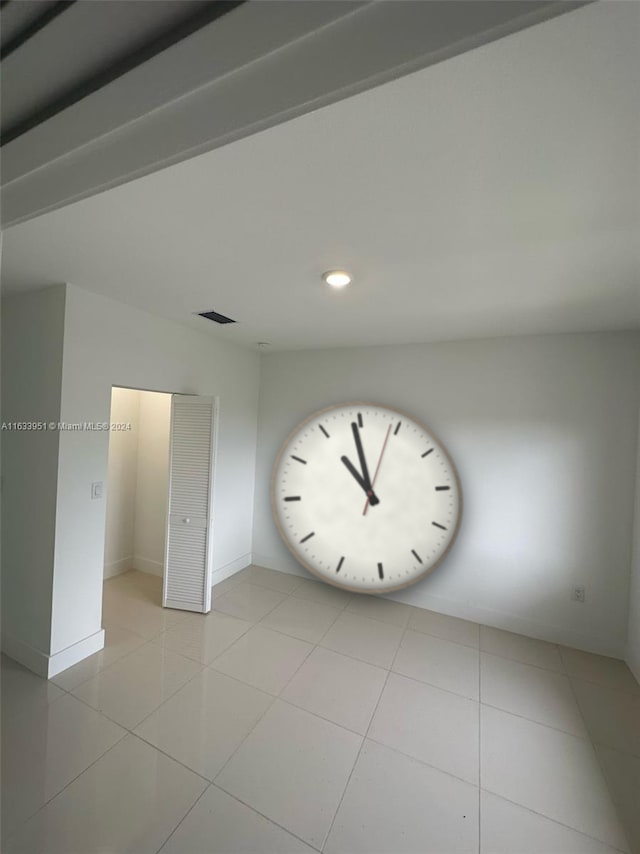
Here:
10 h 59 min 04 s
